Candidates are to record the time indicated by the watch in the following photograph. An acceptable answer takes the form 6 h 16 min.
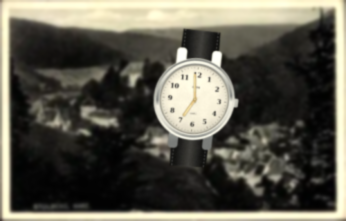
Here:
6 h 59 min
